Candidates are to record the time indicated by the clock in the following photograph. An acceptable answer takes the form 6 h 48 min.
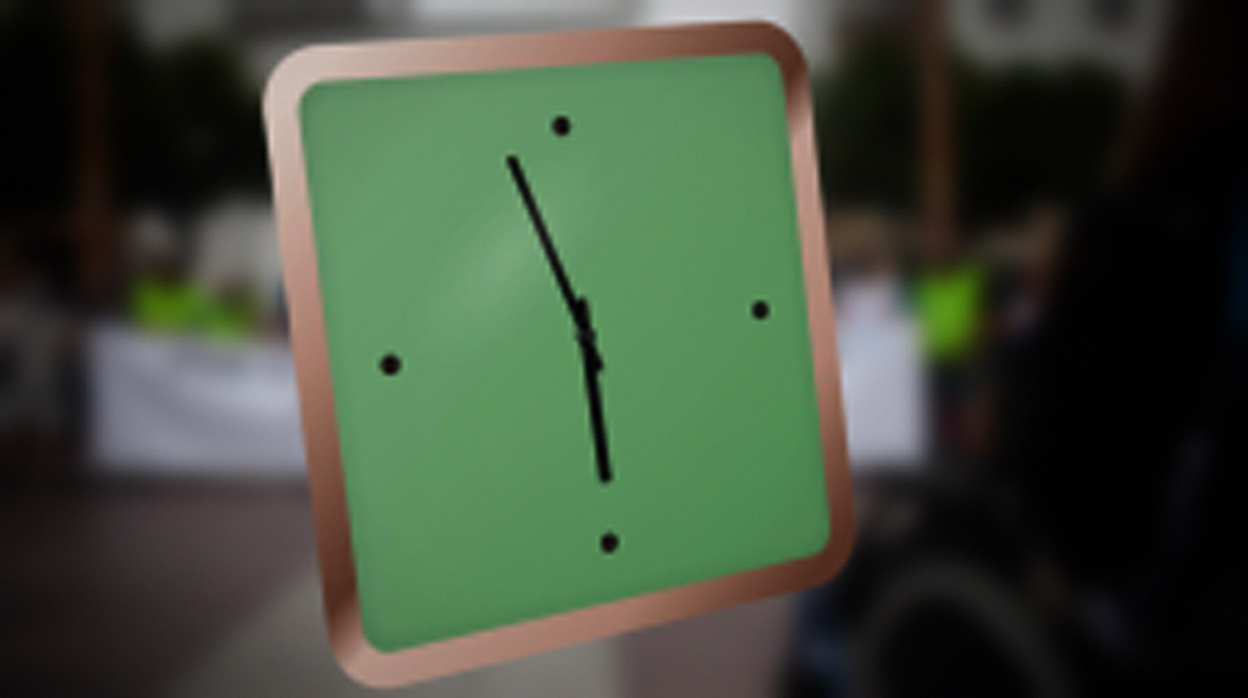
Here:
5 h 57 min
